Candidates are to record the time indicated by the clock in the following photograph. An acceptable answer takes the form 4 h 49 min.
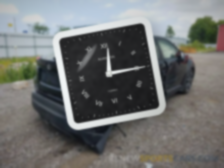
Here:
12 h 15 min
